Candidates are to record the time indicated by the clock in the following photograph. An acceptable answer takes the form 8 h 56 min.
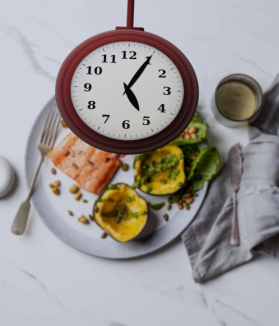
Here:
5 h 05 min
